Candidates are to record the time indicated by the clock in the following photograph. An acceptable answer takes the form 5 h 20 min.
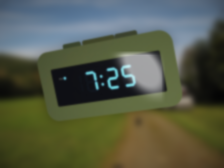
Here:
7 h 25 min
